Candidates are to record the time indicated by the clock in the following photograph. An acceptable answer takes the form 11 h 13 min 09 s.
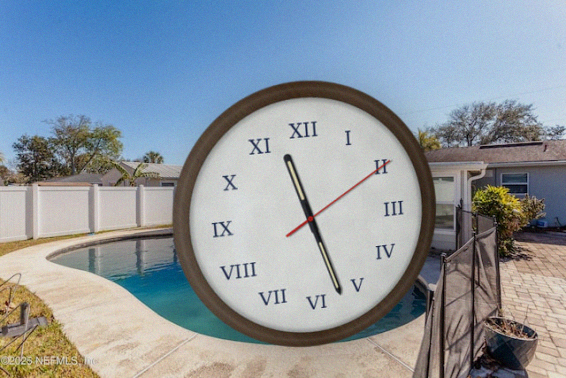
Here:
11 h 27 min 10 s
